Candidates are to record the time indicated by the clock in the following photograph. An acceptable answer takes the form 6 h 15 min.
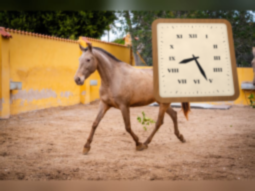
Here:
8 h 26 min
